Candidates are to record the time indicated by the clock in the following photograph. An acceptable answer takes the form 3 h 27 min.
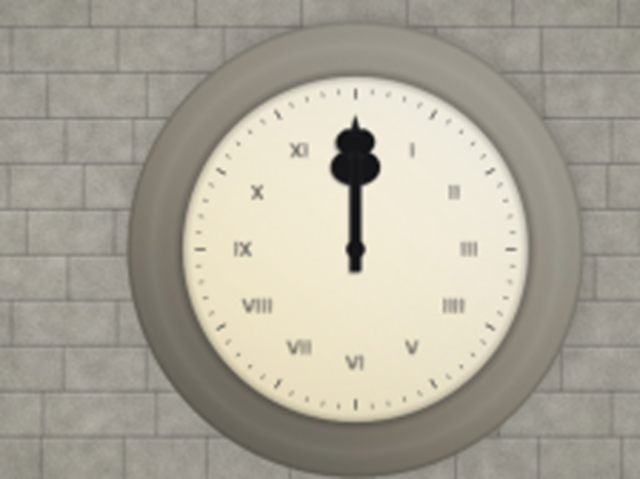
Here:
12 h 00 min
